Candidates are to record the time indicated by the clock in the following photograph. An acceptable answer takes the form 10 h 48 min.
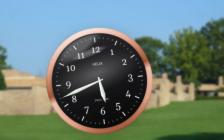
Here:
5 h 42 min
